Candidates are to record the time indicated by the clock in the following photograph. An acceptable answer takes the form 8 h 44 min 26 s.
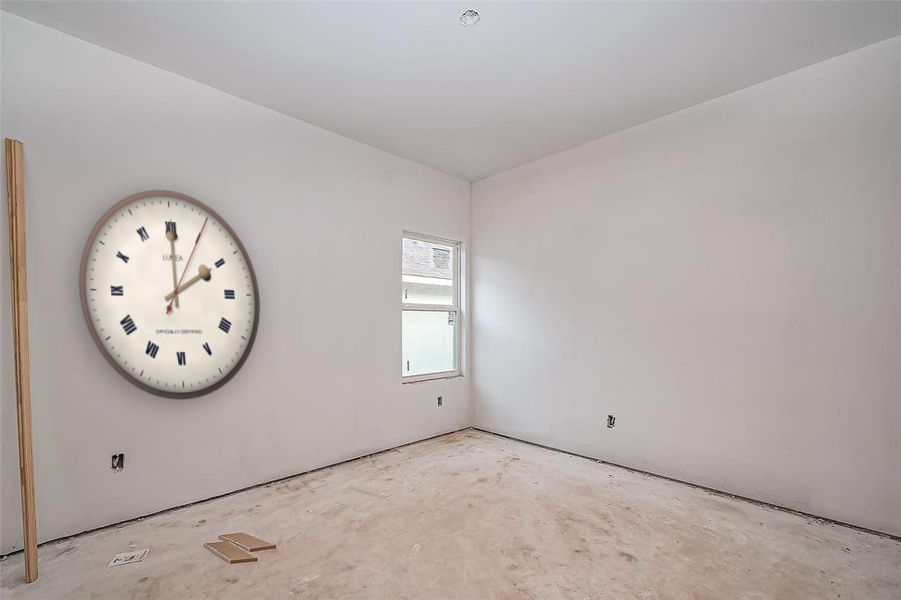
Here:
2 h 00 min 05 s
